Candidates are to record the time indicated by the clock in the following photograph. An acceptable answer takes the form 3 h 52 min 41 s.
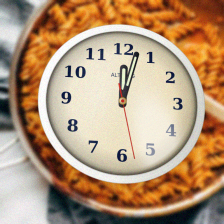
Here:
12 h 02 min 28 s
